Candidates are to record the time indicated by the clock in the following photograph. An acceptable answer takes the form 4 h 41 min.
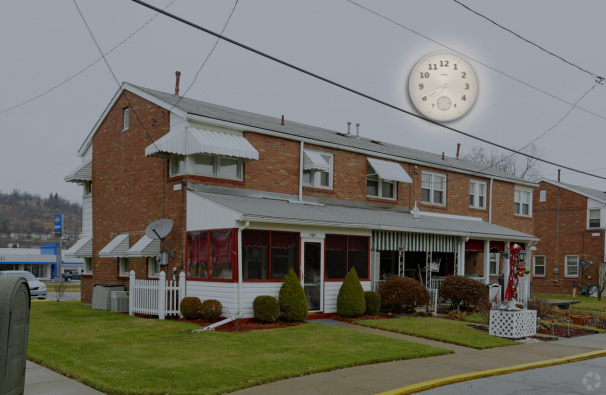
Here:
7 h 41 min
